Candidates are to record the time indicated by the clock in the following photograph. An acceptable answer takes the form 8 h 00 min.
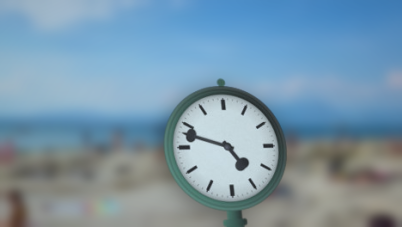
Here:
4 h 48 min
